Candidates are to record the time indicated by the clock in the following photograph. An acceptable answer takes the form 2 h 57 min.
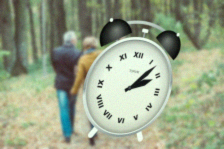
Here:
2 h 07 min
